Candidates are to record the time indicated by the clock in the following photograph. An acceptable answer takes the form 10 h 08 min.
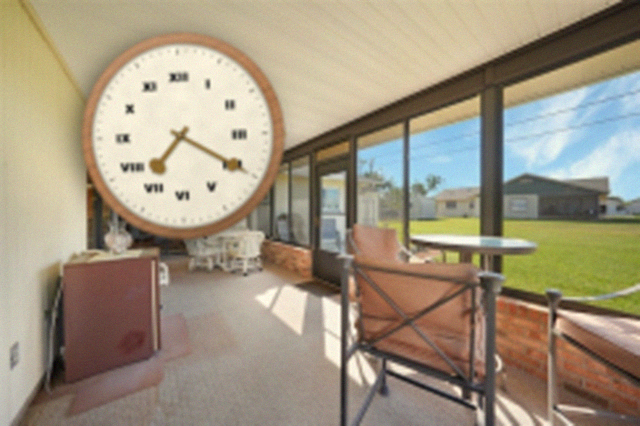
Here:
7 h 20 min
